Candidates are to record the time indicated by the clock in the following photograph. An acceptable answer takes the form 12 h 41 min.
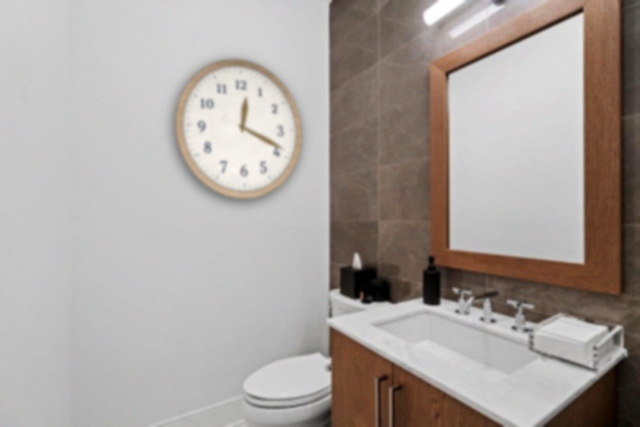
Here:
12 h 19 min
